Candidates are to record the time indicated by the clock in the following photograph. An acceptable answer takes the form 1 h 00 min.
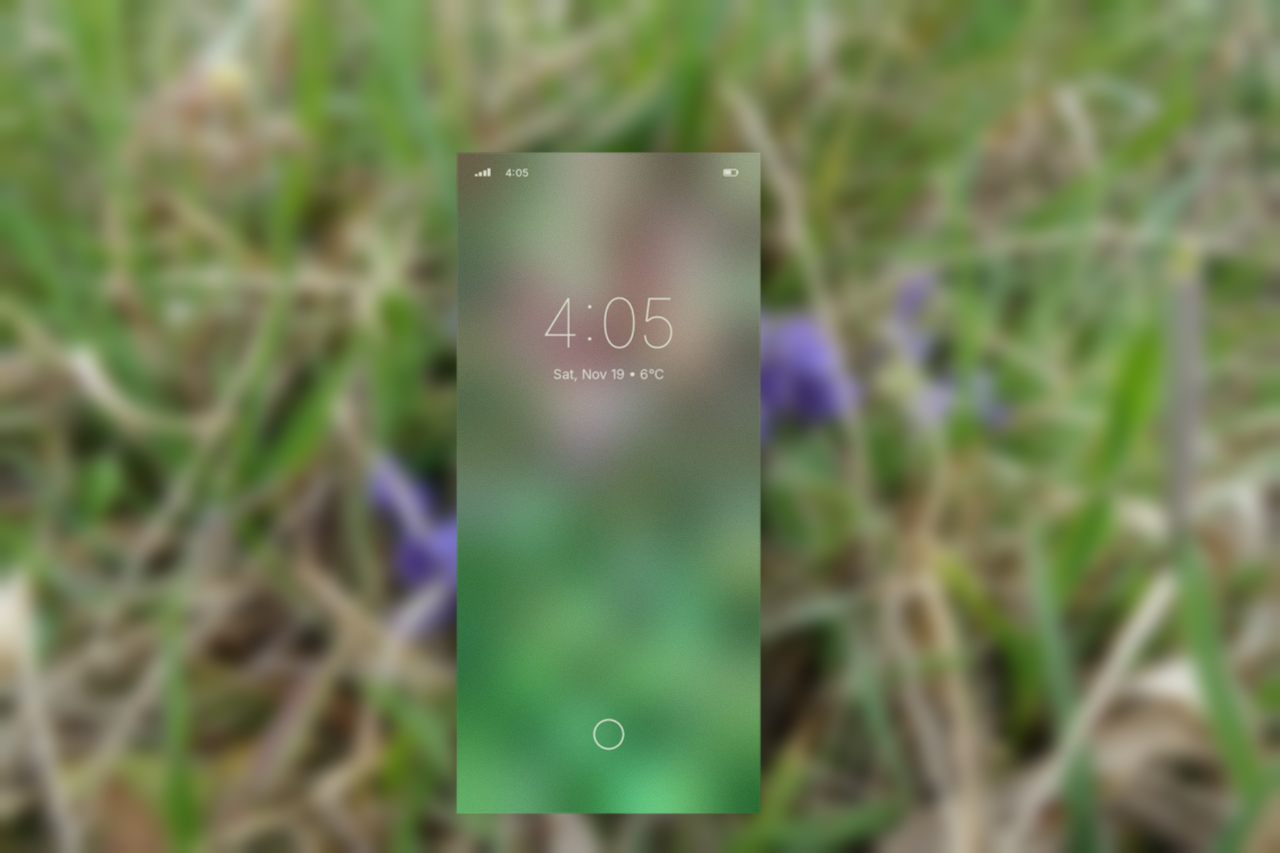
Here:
4 h 05 min
